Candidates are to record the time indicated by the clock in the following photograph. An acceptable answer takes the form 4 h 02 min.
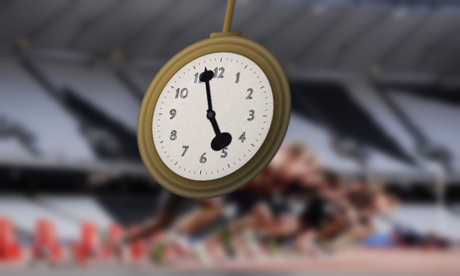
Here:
4 h 57 min
